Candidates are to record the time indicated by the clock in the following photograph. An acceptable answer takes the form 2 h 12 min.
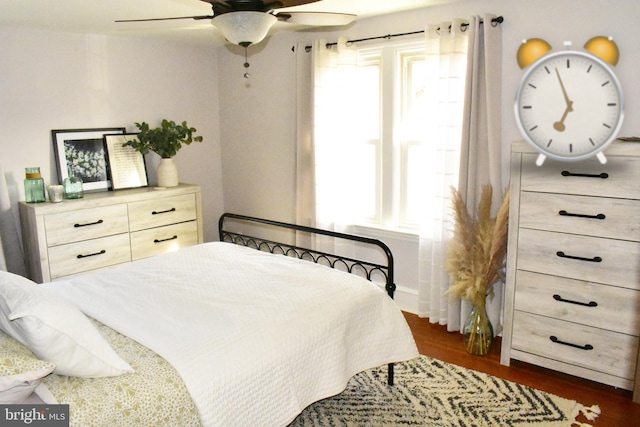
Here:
6 h 57 min
